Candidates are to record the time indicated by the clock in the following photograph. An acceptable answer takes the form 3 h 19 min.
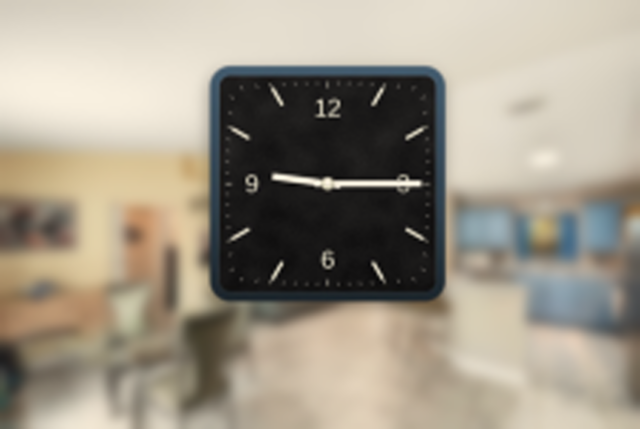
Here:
9 h 15 min
